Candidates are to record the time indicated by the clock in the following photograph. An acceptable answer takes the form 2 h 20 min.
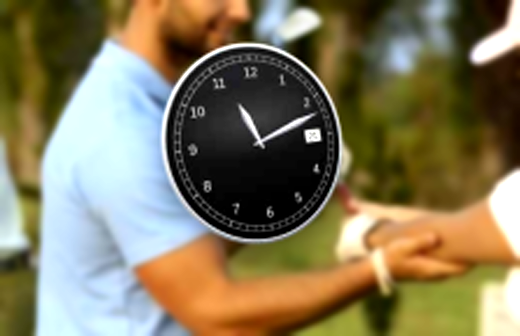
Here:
11 h 12 min
